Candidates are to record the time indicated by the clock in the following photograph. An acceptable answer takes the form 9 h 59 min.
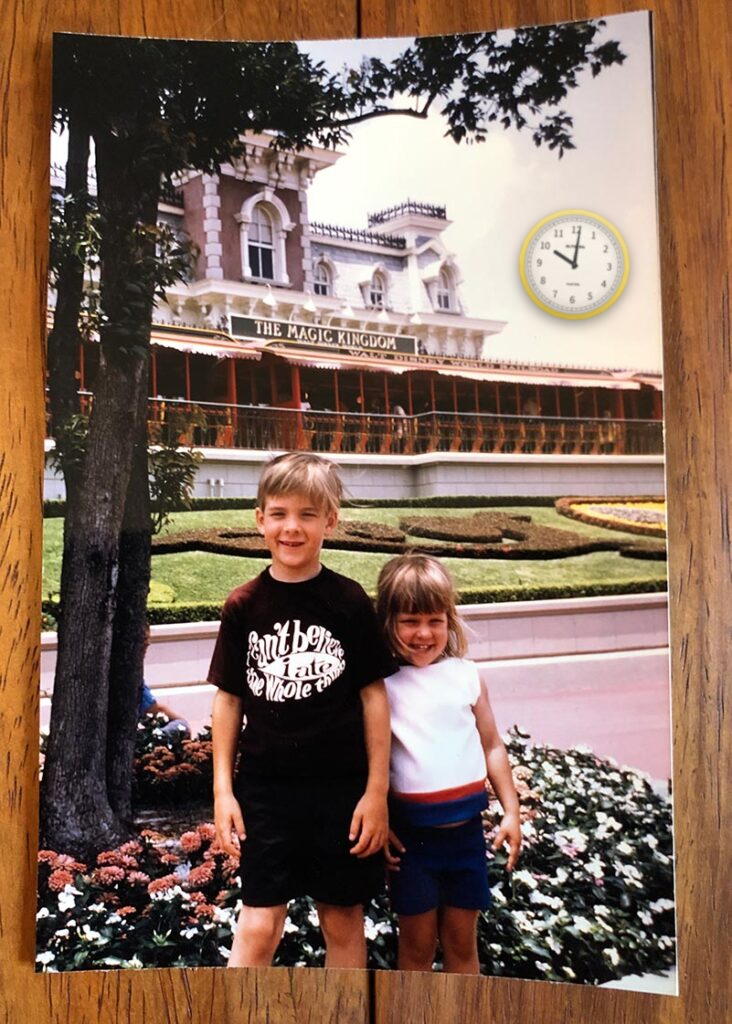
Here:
10 h 01 min
